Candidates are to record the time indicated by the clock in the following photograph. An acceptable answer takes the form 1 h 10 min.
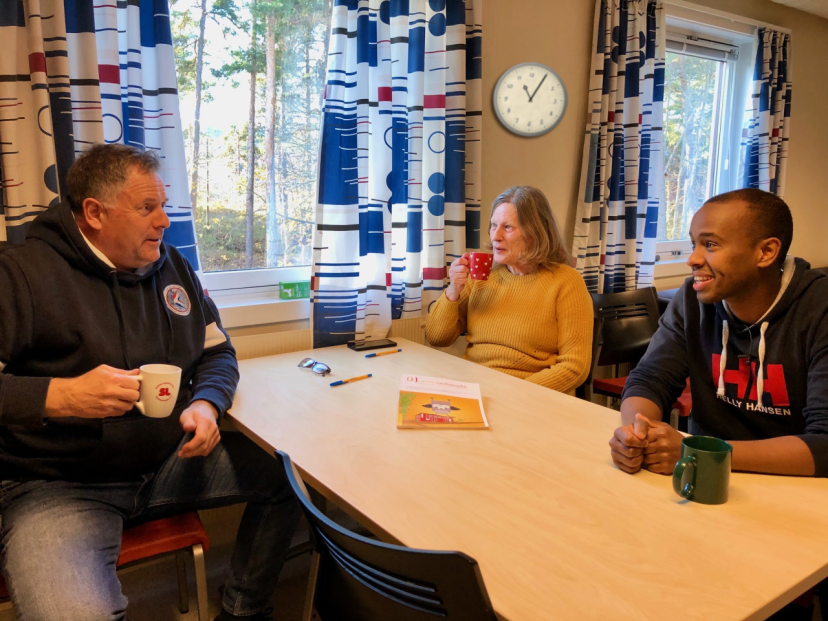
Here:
11 h 05 min
